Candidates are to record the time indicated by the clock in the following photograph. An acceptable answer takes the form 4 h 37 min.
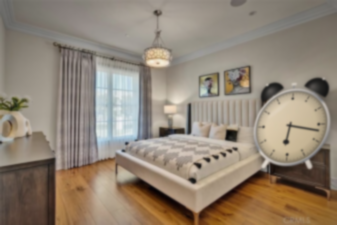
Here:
6 h 17 min
